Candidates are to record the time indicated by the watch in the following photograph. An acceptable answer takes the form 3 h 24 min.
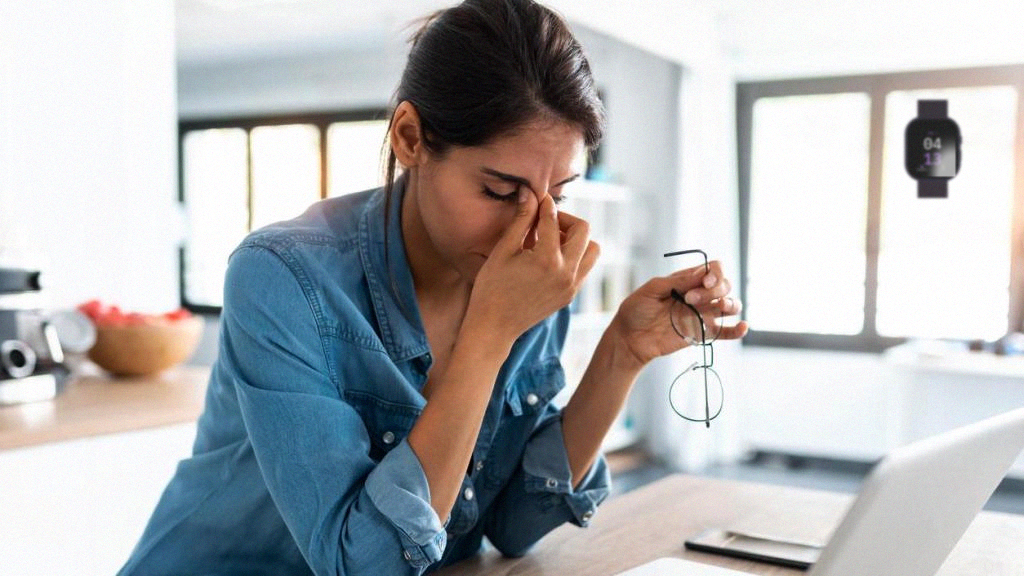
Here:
4 h 13 min
